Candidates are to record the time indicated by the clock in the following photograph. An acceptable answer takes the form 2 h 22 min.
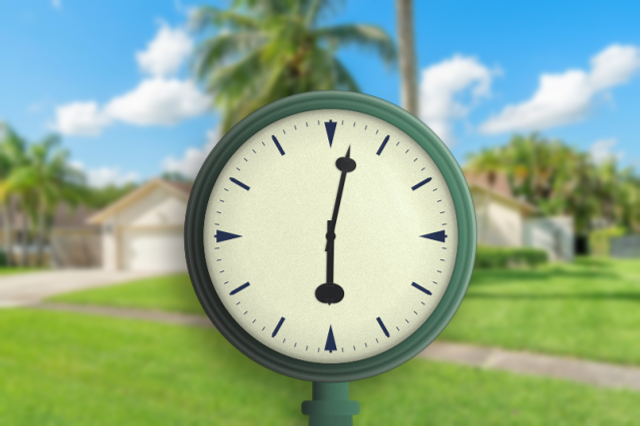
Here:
6 h 02 min
